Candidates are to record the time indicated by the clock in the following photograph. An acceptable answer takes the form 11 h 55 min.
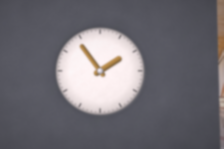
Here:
1 h 54 min
